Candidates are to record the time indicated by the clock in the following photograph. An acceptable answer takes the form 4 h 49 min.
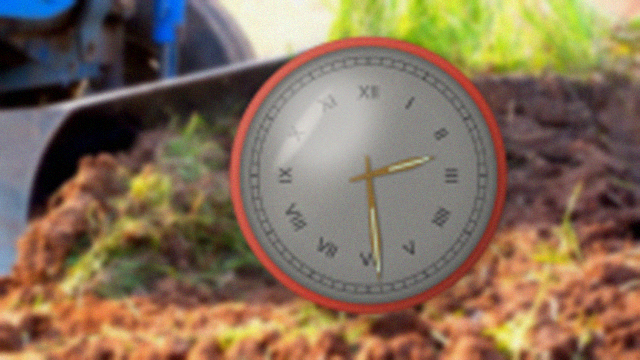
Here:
2 h 29 min
